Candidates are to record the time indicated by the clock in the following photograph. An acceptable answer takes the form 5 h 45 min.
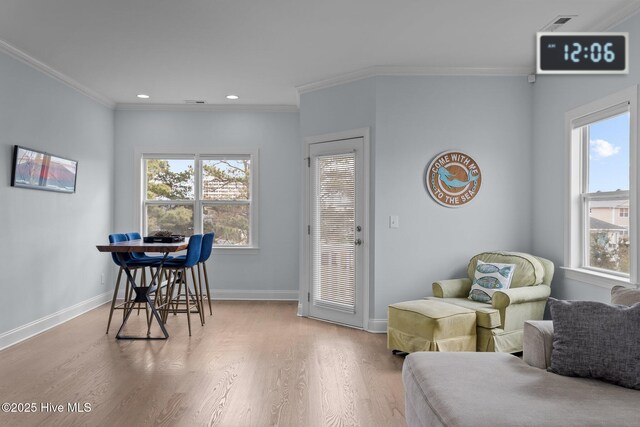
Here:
12 h 06 min
